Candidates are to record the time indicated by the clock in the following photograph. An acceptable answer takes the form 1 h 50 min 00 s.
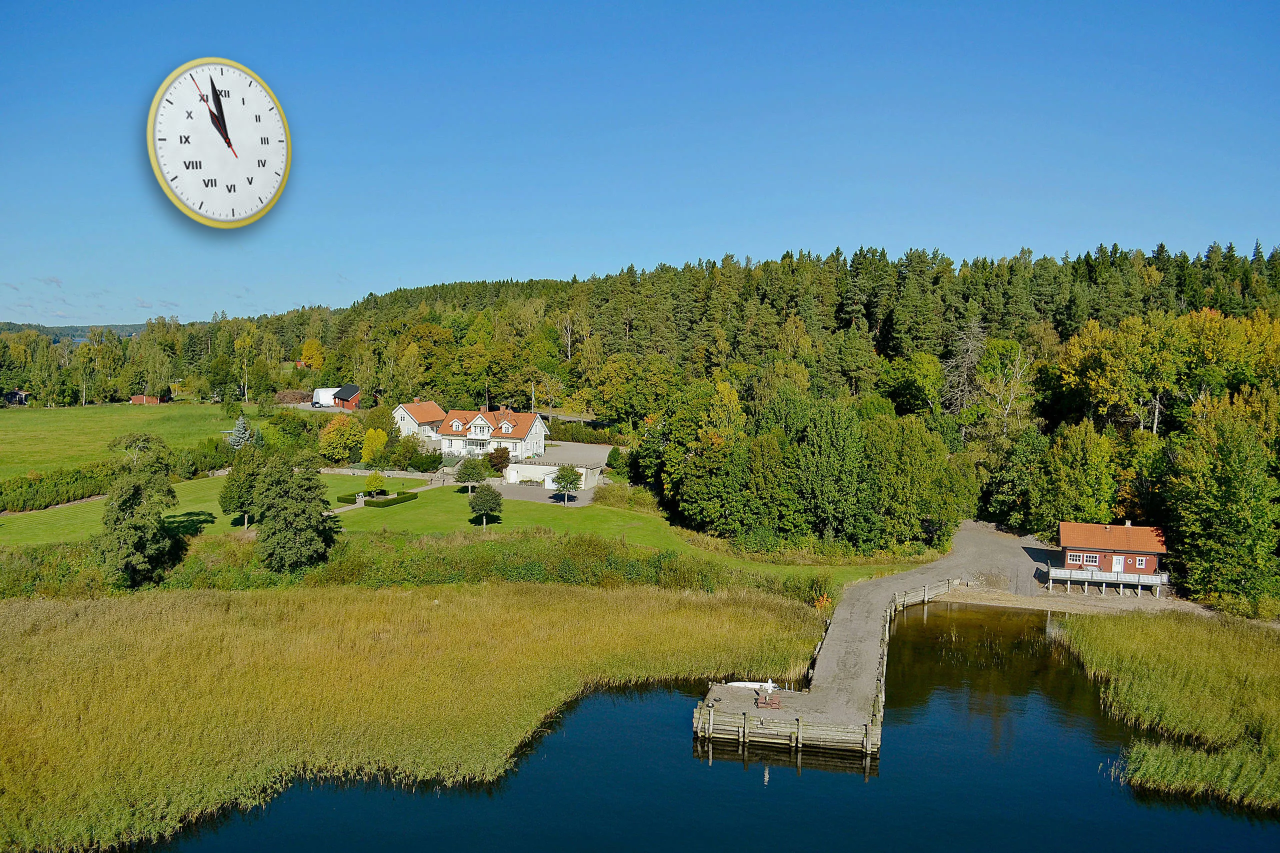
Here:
10 h 57 min 55 s
